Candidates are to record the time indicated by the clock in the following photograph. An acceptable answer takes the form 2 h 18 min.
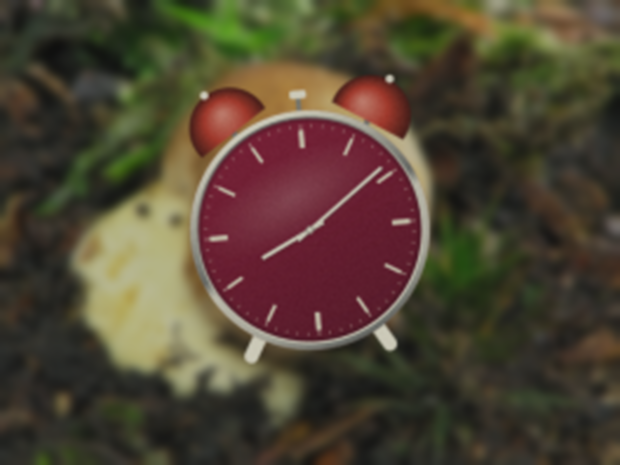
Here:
8 h 09 min
